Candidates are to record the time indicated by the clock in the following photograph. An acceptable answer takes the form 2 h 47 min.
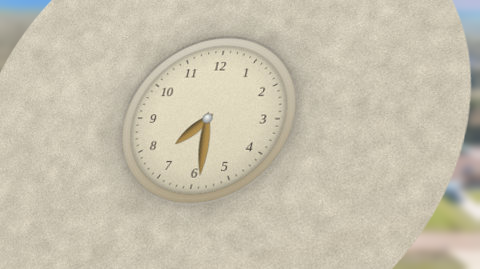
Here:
7 h 29 min
